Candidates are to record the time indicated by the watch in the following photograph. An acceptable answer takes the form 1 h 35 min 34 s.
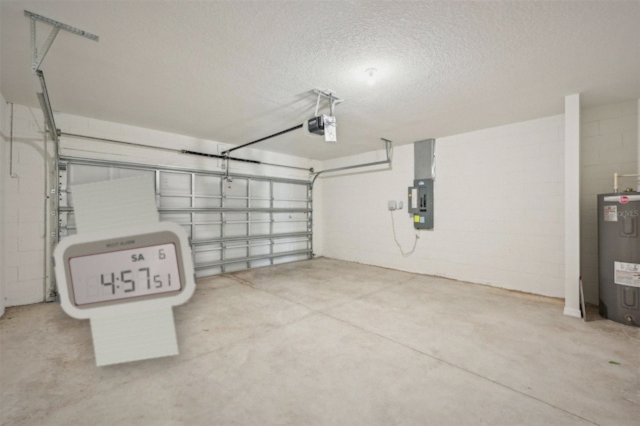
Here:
4 h 57 min 51 s
